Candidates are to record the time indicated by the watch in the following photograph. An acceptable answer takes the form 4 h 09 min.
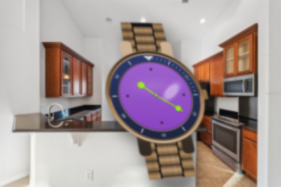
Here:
10 h 21 min
